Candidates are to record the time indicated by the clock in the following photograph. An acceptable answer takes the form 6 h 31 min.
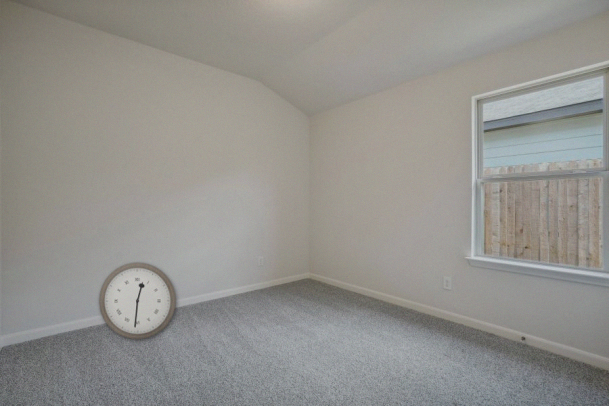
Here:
12 h 31 min
